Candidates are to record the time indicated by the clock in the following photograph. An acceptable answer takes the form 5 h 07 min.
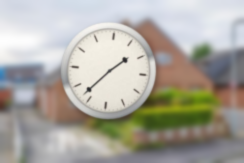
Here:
1 h 37 min
